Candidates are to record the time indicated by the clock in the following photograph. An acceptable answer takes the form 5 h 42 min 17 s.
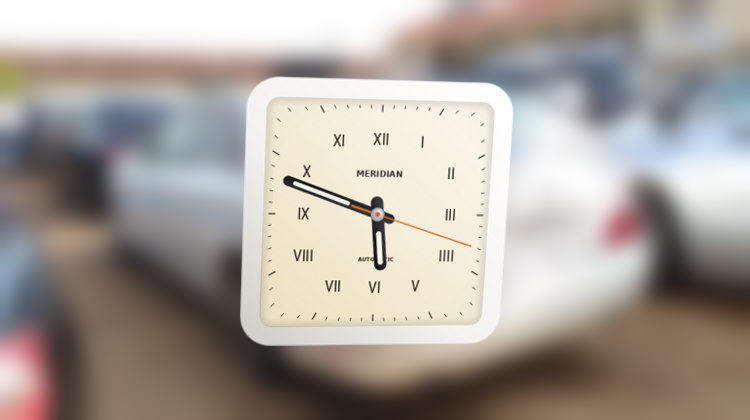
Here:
5 h 48 min 18 s
